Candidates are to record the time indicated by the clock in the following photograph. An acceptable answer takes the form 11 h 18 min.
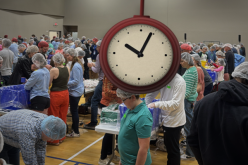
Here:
10 h 04 min
